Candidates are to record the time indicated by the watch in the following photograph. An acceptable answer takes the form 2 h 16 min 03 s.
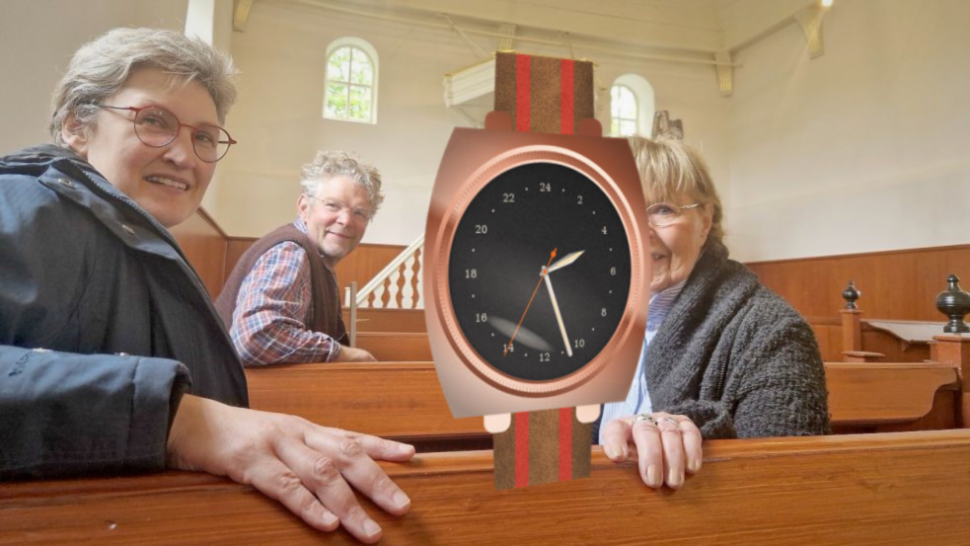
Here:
4 h 26 min 35 s
